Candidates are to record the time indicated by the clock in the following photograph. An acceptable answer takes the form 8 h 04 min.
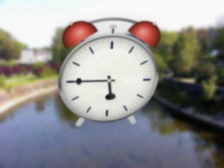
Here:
5 h 45 min
